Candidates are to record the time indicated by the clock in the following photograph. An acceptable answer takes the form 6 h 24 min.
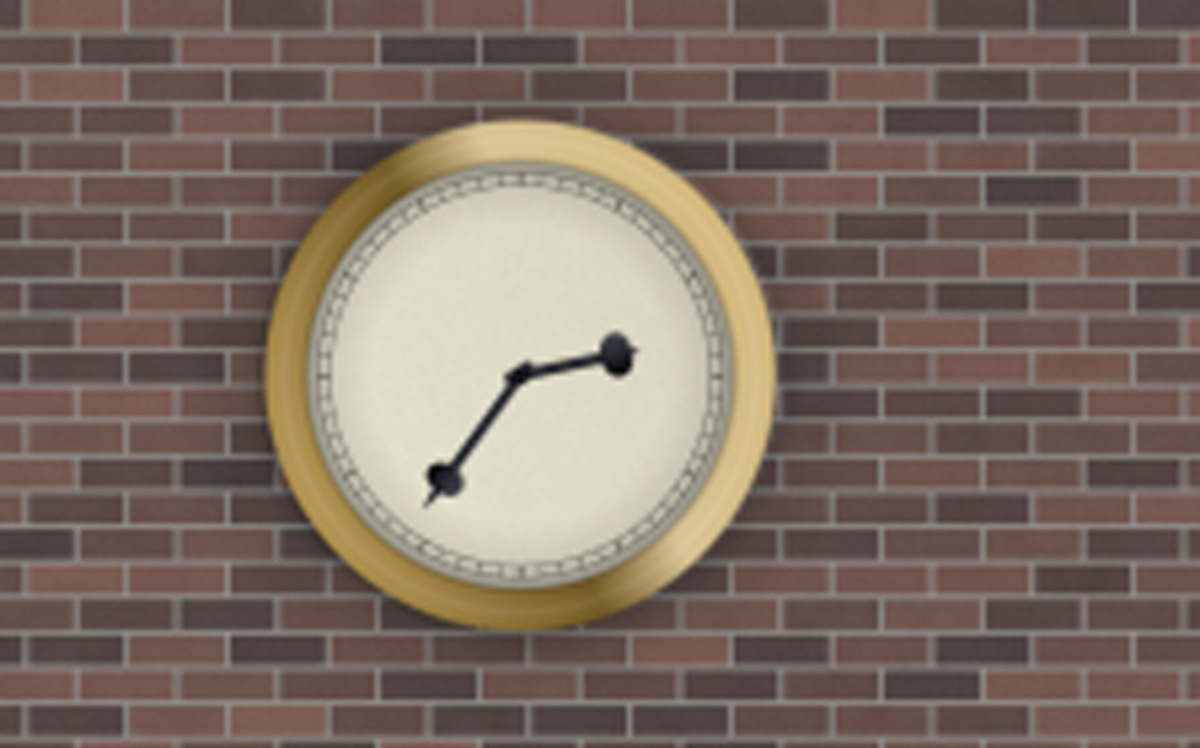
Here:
2 h 36 min
